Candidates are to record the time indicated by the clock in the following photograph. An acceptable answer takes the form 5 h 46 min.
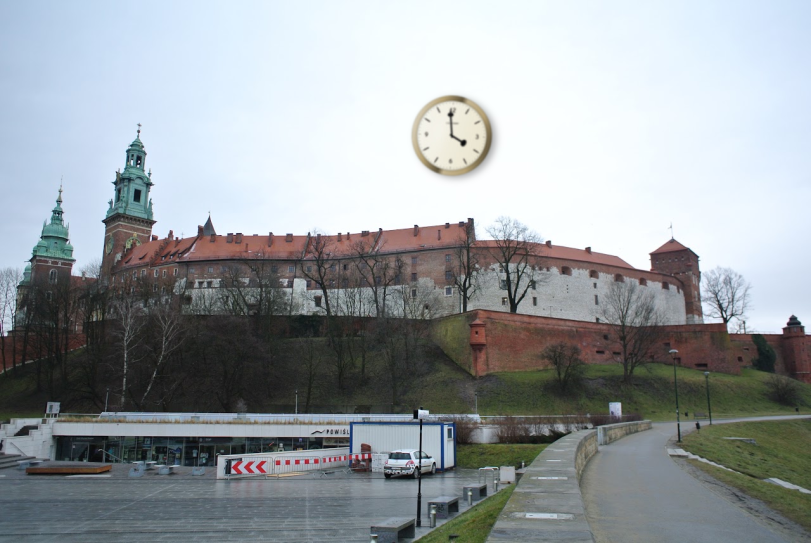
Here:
3 h 59 min
